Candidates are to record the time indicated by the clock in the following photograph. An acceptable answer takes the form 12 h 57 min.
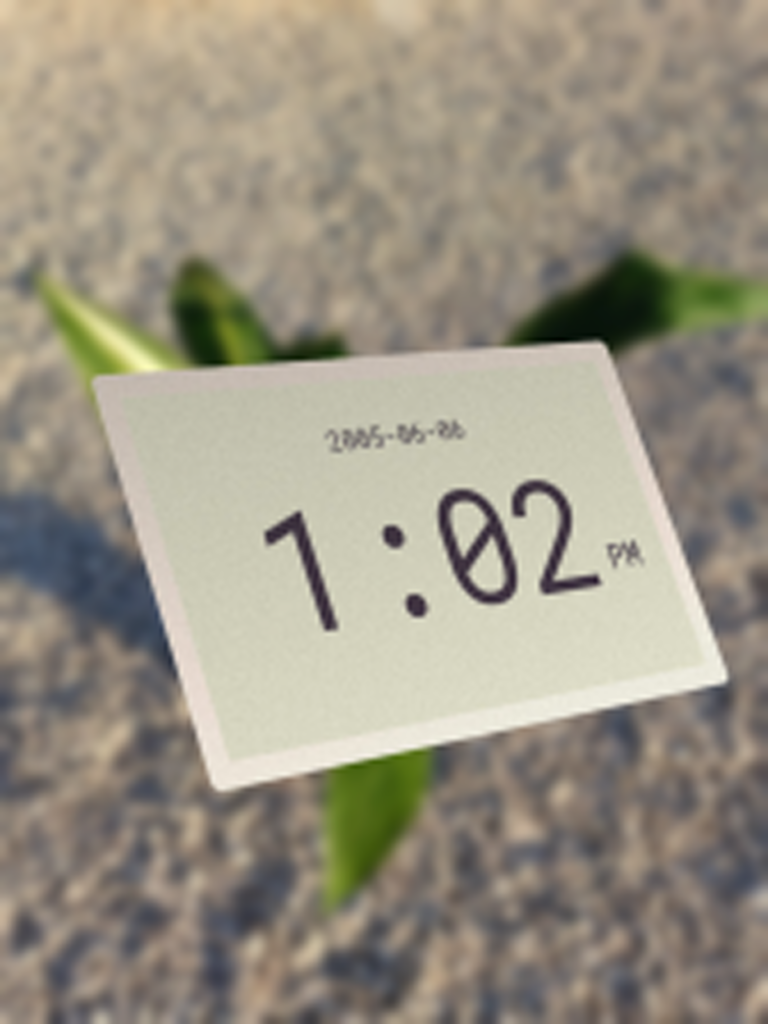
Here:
1 h 02 min
